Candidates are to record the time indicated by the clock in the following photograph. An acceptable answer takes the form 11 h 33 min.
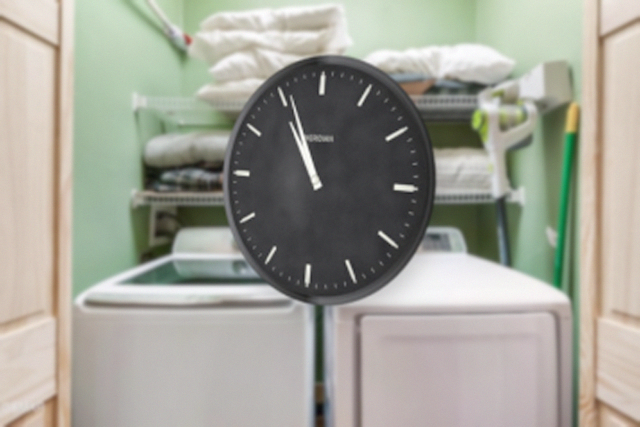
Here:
10 h 56 min
